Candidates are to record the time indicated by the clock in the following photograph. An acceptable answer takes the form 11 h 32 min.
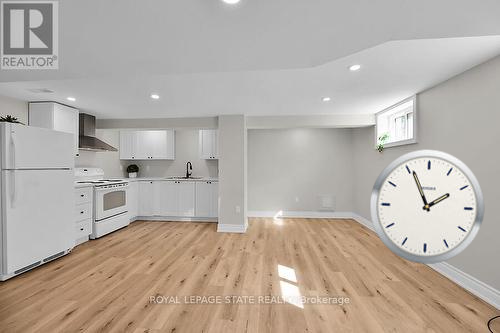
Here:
1 h 56 min
